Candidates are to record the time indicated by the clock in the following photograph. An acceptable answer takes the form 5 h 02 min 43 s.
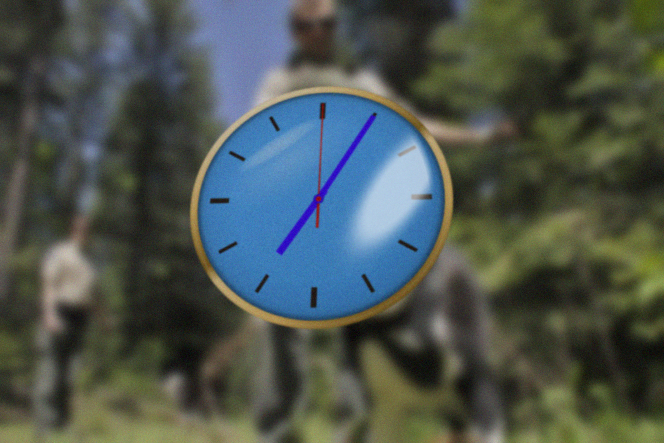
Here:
7 h 05 min 00 s
